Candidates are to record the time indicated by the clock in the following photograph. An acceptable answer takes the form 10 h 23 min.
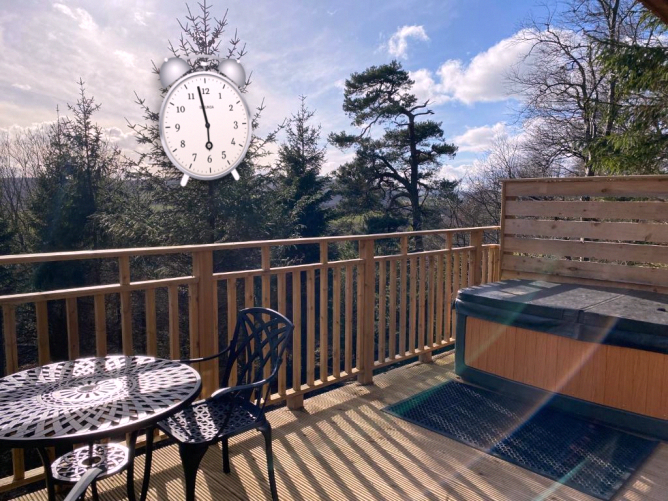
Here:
5 h 58 min
